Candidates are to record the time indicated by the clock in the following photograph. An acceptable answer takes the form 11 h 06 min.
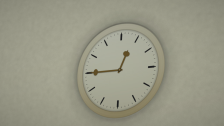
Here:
12 h 45 min
